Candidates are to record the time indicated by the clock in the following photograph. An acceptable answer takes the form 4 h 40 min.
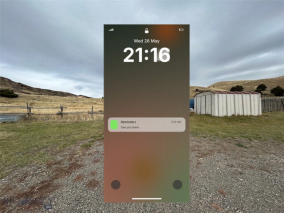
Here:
21 h 16 min
